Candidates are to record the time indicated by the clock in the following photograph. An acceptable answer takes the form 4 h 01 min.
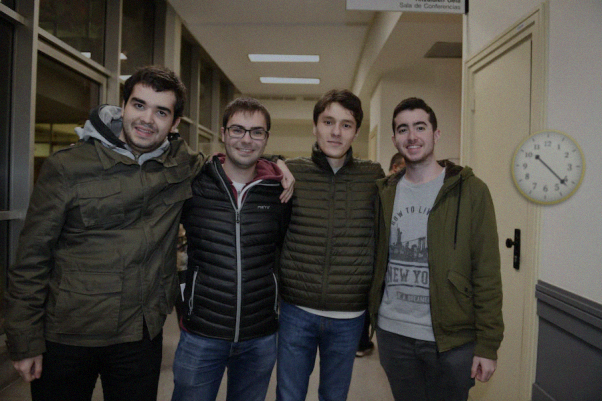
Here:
10 h 22 min
